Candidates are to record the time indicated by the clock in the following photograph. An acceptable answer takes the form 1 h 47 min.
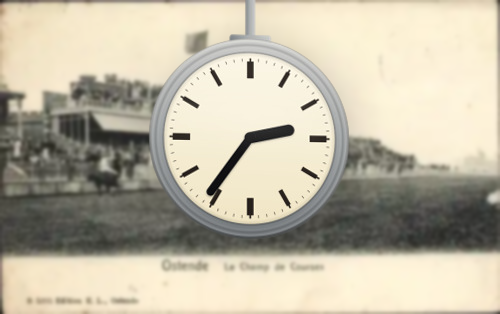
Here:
2 h 36 min
